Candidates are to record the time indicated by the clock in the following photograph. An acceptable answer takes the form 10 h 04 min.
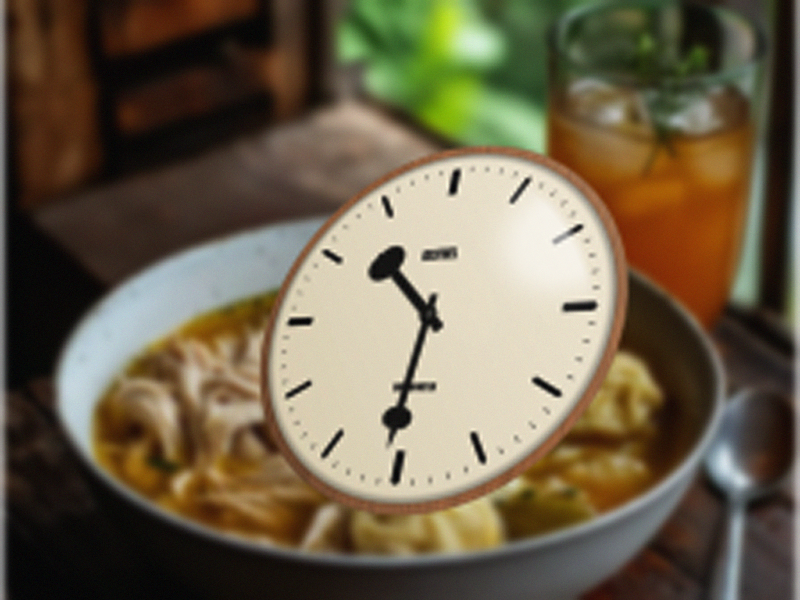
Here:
10 h 31 min
